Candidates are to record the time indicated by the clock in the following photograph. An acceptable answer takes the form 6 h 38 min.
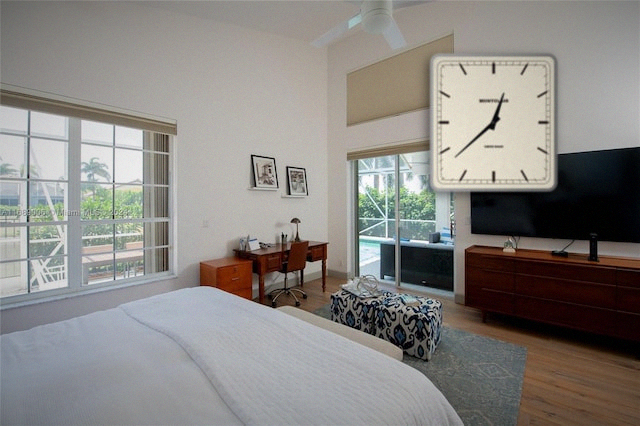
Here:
12 h 38 min
